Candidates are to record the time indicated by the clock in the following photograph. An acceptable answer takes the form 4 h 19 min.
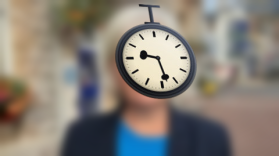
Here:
9 h 28 min
